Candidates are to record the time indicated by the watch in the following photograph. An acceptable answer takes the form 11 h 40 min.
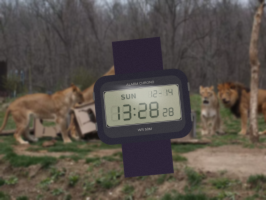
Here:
13 h 28 min
